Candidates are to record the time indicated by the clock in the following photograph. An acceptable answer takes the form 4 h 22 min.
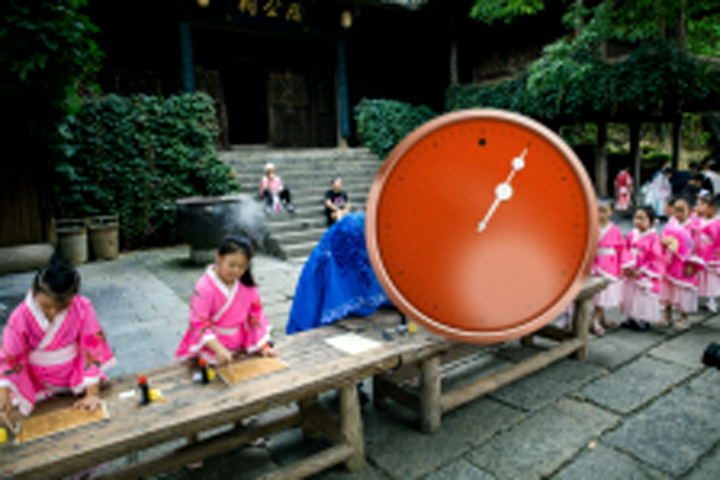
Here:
1 h 05 min
